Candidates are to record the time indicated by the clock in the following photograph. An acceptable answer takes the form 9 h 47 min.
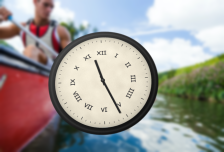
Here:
11 h 26 min
